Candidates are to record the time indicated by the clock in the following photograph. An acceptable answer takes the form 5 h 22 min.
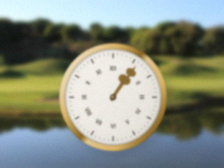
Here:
1 h 06 min
